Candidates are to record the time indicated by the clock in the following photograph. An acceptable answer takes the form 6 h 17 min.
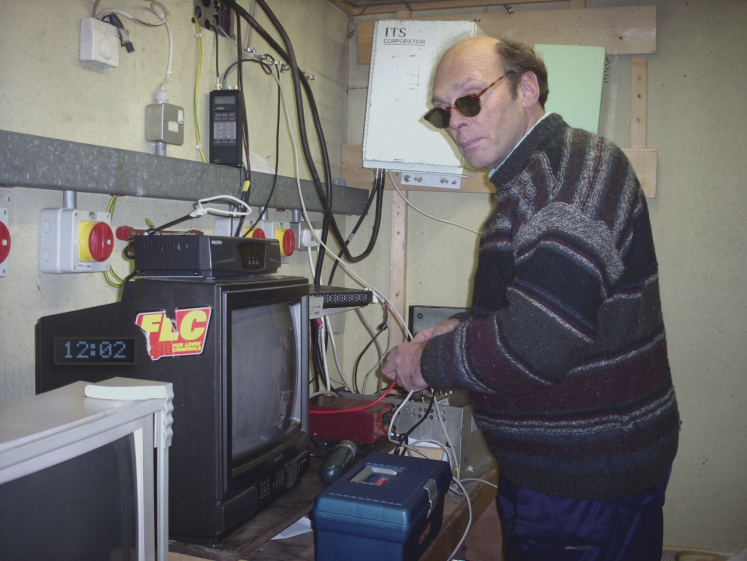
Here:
12 h 02 min
